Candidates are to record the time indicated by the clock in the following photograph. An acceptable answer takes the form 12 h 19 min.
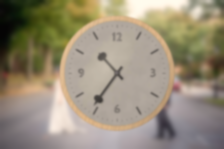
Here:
10 h 36 min
